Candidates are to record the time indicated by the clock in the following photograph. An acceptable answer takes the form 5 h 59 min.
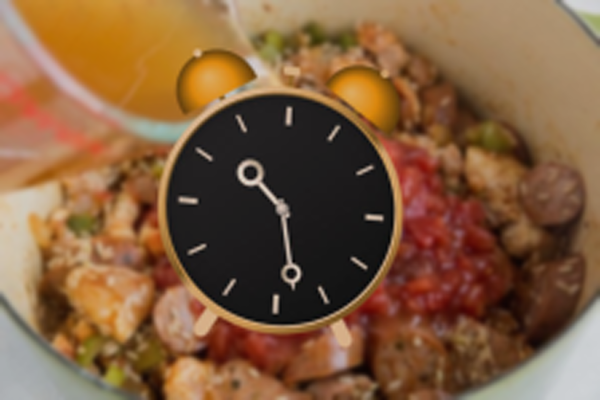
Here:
10 h 28 min
